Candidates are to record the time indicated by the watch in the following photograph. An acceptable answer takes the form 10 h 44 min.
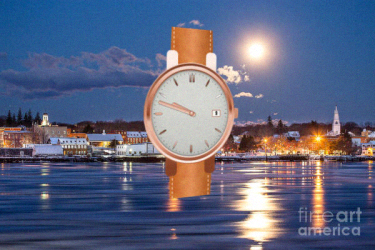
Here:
9 h 48 min
